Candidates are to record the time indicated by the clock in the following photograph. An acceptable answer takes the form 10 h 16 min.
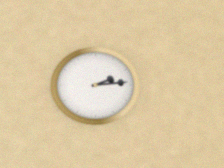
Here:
2 h 14 min
